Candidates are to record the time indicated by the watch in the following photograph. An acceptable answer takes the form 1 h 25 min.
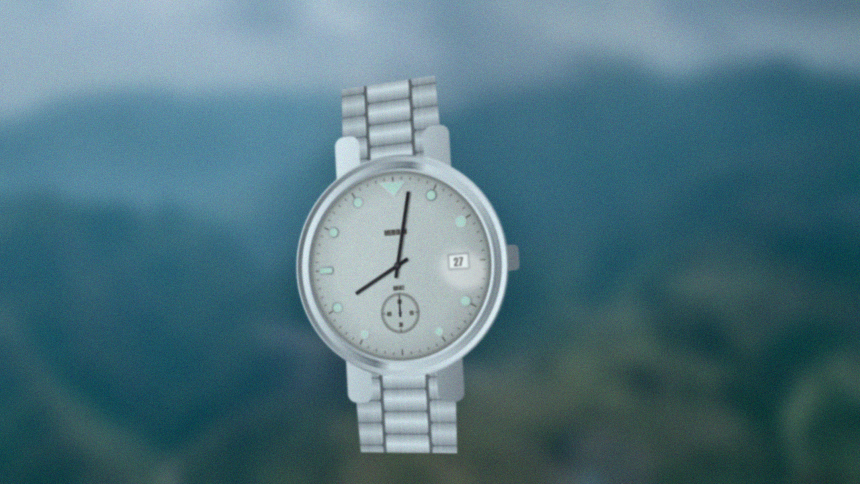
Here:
8 h 02 min
